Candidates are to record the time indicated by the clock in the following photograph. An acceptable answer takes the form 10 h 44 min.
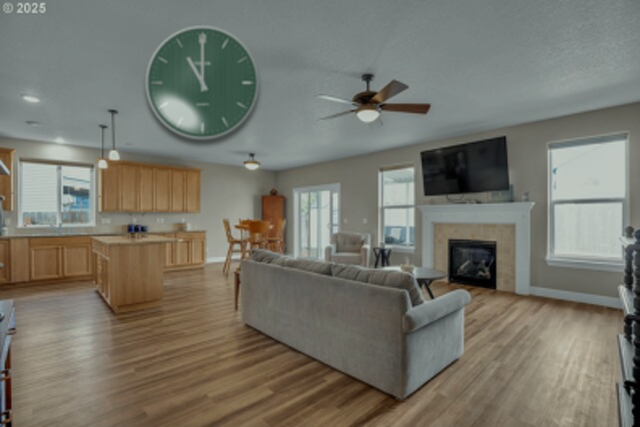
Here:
11 h 00 min
